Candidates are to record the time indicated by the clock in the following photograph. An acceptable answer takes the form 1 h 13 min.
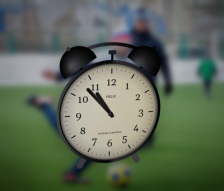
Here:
10 h 53 min
